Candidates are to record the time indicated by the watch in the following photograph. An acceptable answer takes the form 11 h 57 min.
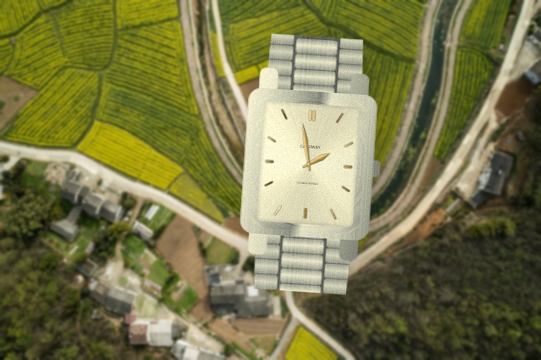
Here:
1 h 58 min
